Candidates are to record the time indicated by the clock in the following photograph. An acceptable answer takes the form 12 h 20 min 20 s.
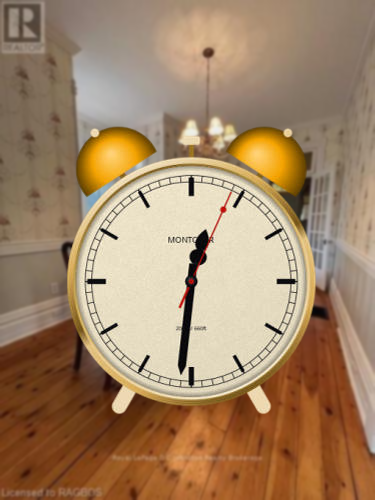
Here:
12 h 31 min 04 s
